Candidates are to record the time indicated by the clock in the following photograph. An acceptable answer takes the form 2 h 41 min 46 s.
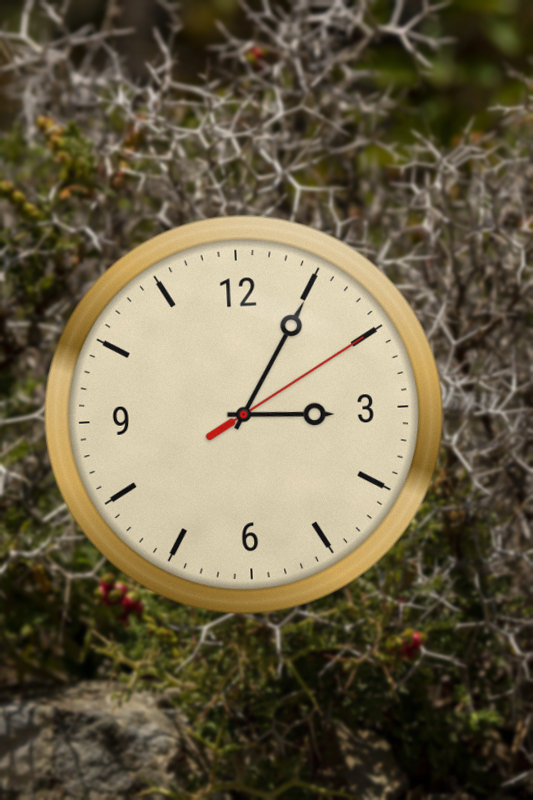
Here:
3 h 05 min 10 s
